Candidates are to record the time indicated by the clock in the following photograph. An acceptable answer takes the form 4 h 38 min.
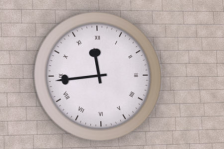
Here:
11 h 44 min
